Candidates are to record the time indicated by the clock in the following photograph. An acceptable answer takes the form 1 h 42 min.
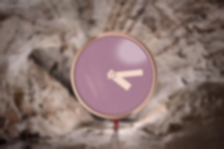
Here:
4 h 14 min
